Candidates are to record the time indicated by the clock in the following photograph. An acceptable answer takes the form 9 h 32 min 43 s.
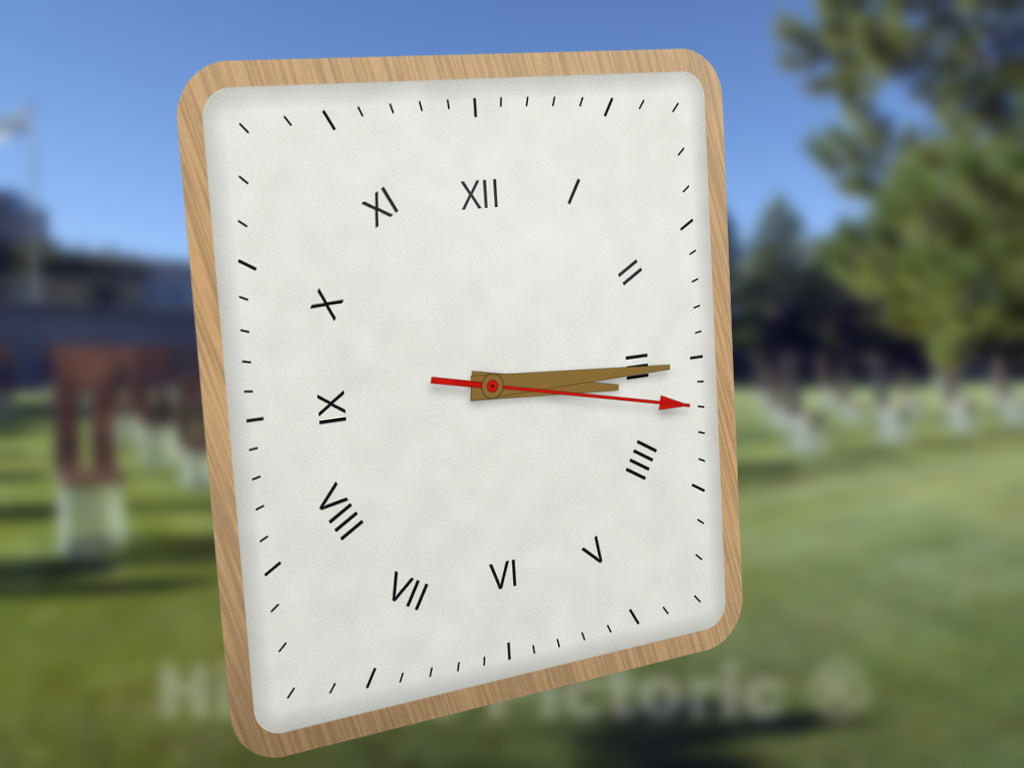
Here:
3 h 15 min 17 s
